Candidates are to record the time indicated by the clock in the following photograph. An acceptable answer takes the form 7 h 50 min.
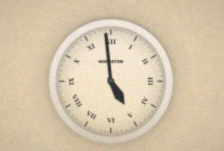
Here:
4 h 59 min
